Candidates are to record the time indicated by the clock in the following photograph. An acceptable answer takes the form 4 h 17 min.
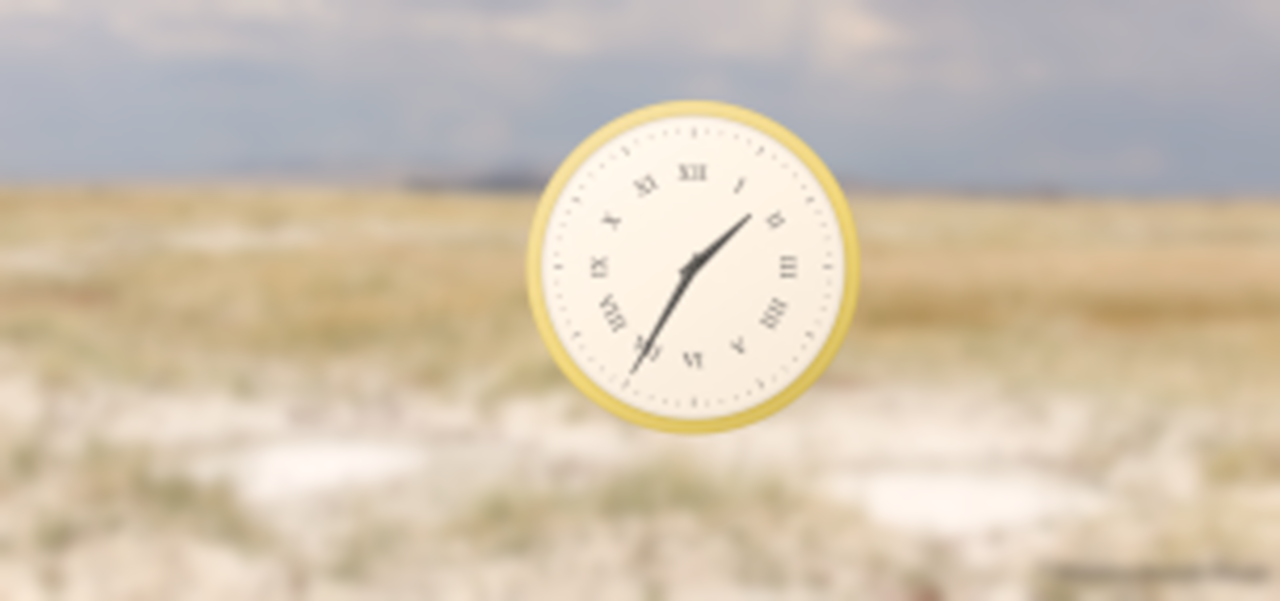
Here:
1 h 35 min
